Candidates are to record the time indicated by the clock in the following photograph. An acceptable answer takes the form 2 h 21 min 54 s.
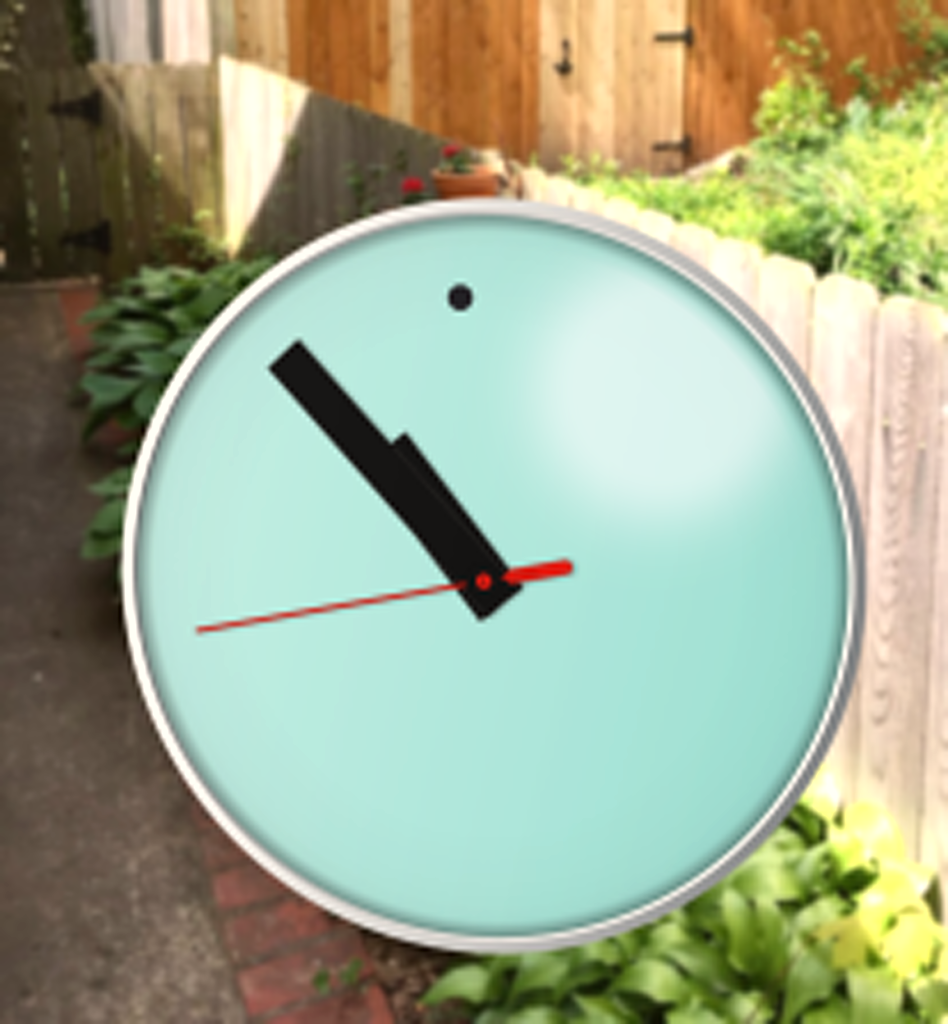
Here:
10 h 53 min 44 s
